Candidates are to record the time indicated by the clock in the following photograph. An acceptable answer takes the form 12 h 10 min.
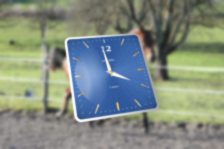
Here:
3 h 59 min
